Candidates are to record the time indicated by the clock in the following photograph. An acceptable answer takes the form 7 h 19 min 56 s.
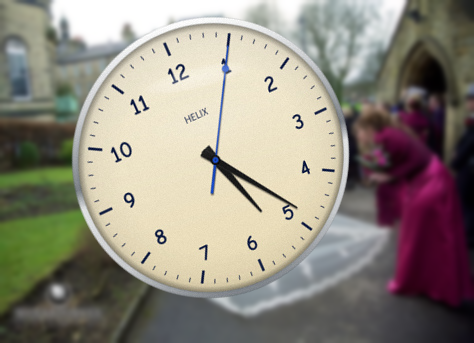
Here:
5 h 24 min 05 s
